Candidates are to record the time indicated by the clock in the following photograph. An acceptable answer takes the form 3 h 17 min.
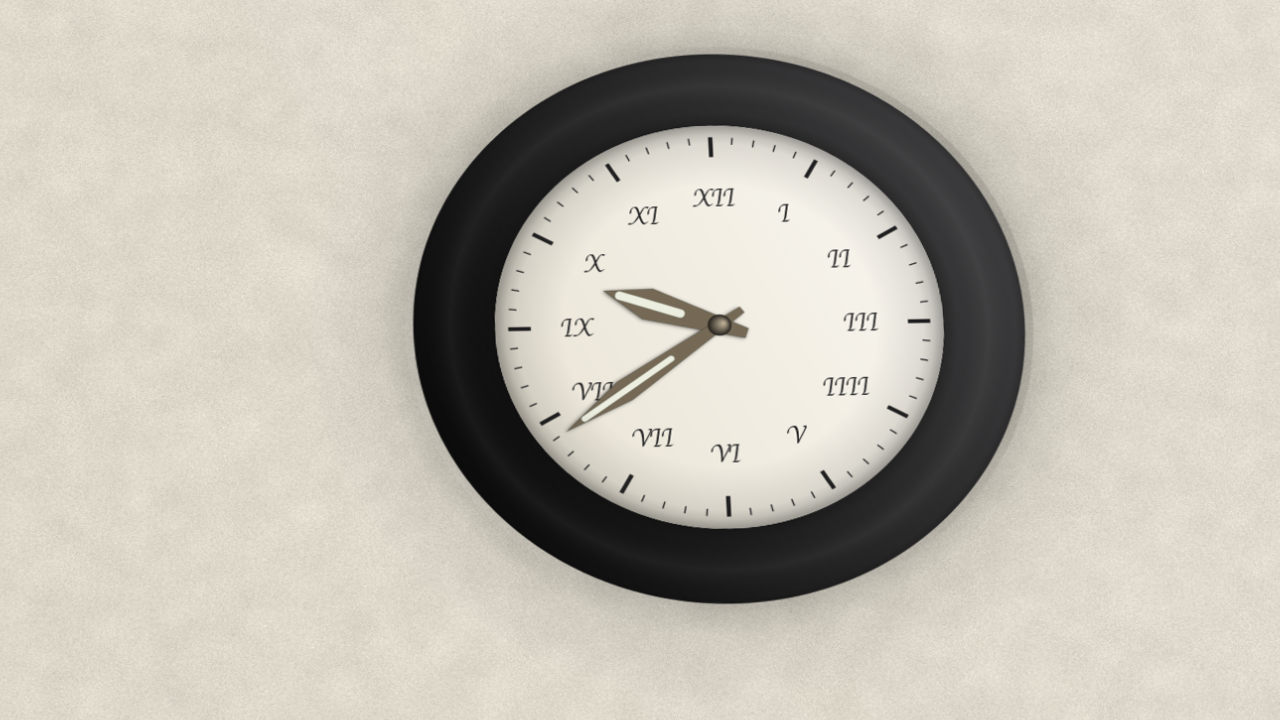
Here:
9 h 39 min
